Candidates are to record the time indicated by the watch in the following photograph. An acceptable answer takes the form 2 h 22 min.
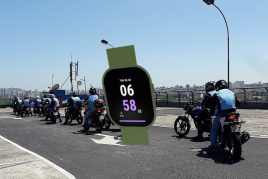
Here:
6 h 58 min
